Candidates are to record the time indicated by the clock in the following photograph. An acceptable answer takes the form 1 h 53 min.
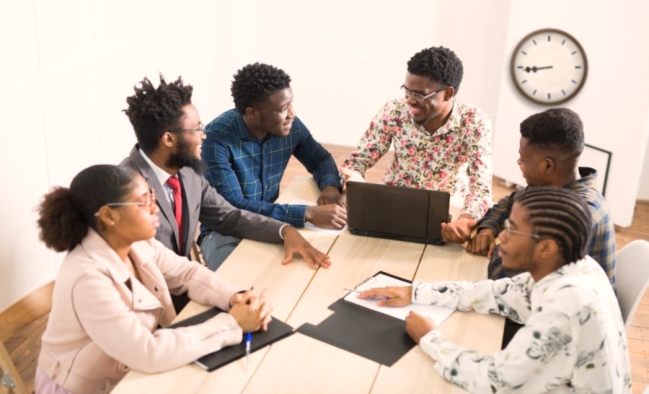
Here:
8 h 44 min
